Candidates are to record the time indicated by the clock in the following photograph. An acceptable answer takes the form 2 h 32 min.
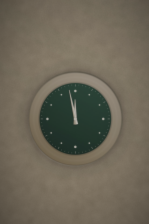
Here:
11 h 58 min
